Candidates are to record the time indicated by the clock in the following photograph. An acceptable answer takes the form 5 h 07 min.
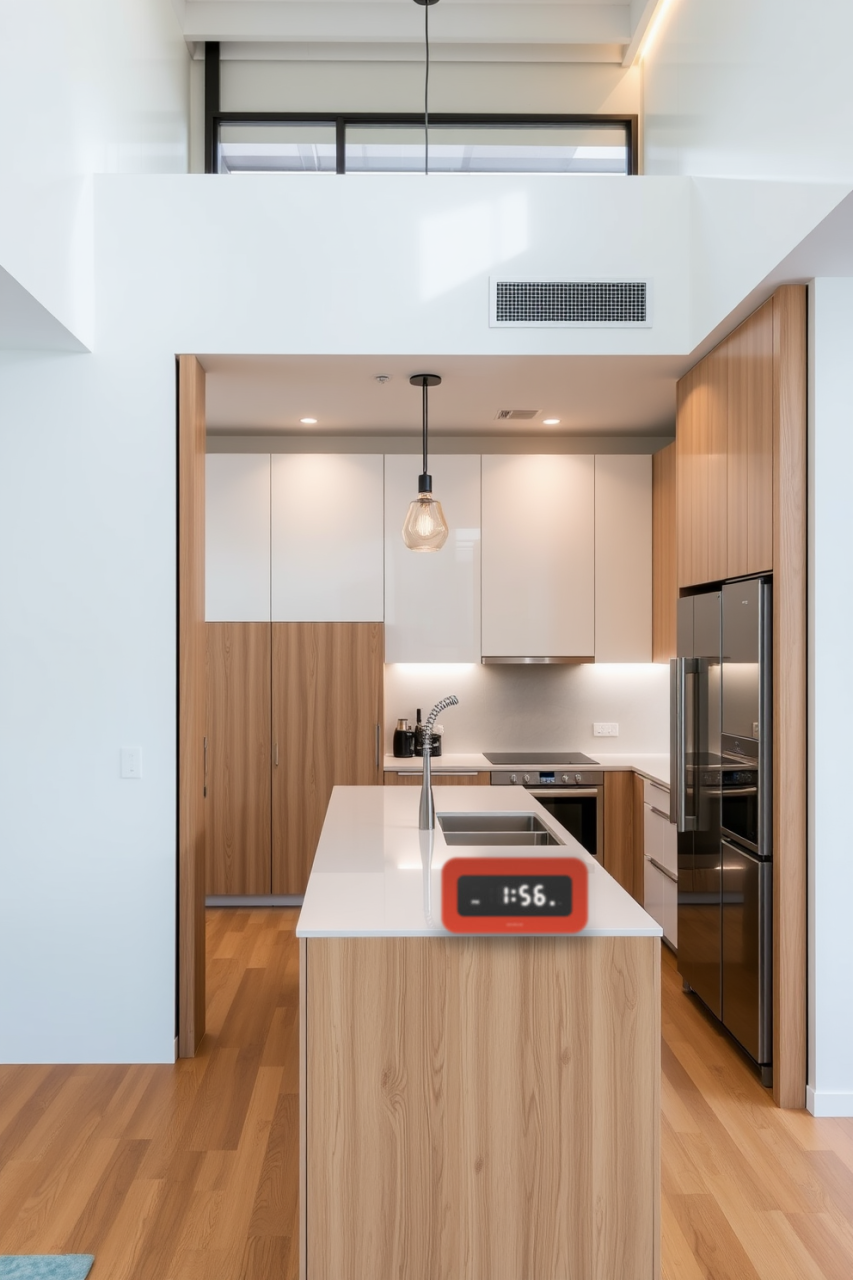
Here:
1 h 56 min
